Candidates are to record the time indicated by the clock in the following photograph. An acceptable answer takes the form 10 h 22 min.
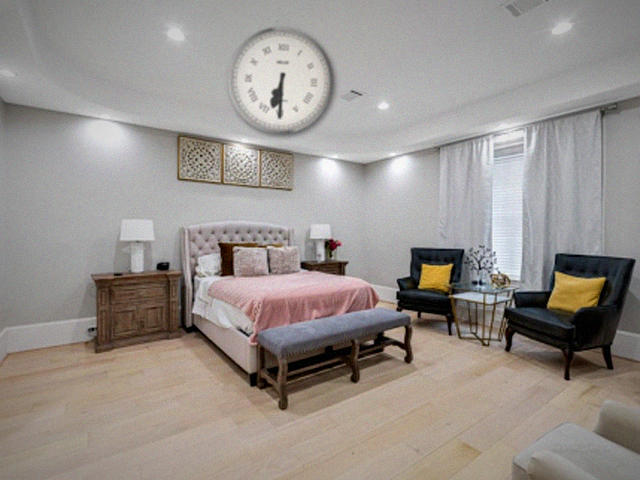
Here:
6 h 30 min
